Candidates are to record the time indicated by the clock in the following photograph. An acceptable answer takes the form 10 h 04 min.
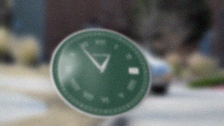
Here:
12 h 54 min
